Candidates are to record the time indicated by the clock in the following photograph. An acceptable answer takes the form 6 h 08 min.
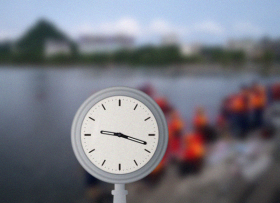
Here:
9 h 18 min
